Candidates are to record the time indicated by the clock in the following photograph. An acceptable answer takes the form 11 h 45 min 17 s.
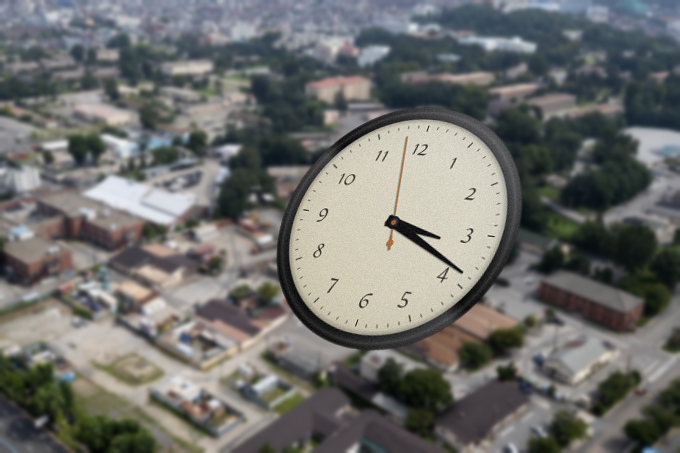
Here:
3 h 18 min 58 s
